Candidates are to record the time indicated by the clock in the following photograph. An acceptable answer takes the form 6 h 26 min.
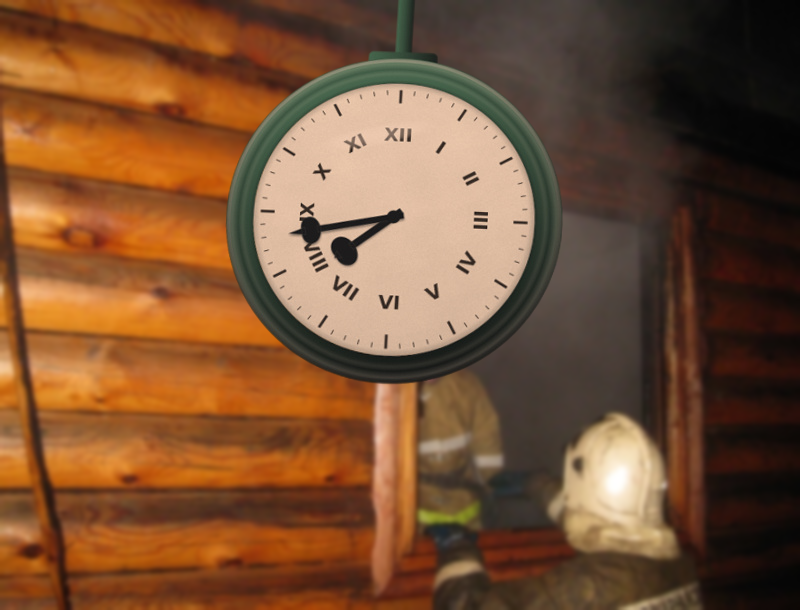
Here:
7 h 43 min
